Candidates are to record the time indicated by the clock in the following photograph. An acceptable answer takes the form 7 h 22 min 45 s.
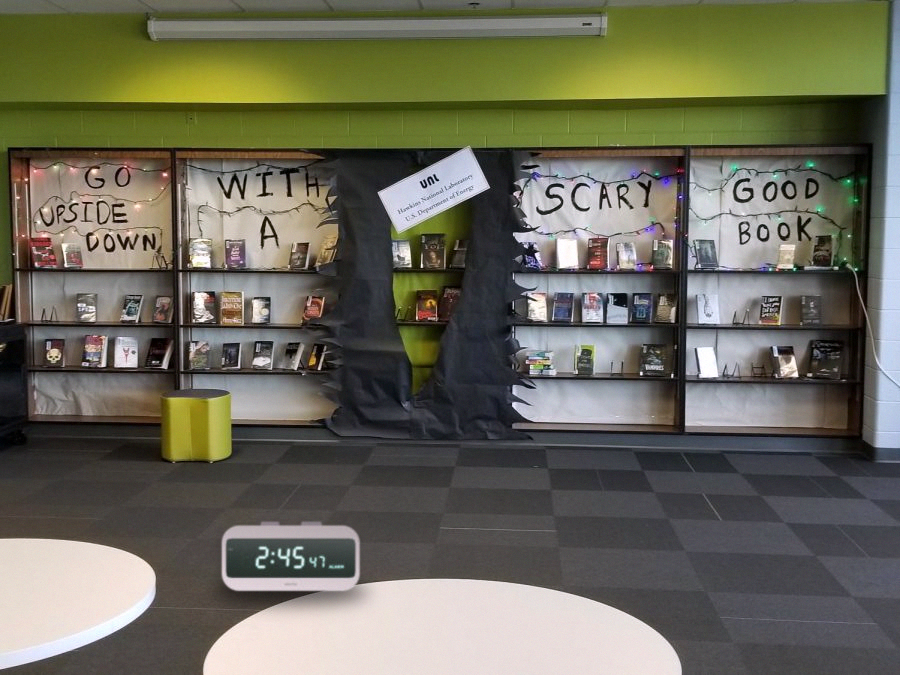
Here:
2 h 45 min 47 s
